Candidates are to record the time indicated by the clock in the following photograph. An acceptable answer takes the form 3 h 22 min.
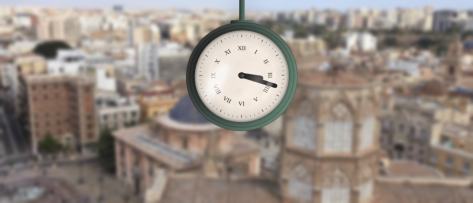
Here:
3 h 18 min
